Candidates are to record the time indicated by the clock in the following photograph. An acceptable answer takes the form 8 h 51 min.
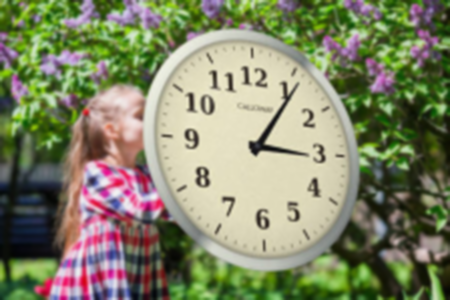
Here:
3 h 06 min
